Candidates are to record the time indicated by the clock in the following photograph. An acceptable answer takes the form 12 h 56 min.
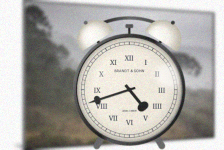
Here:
4 h 42 min
